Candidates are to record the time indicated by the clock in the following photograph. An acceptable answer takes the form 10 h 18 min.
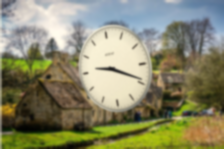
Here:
9 h 19 min
